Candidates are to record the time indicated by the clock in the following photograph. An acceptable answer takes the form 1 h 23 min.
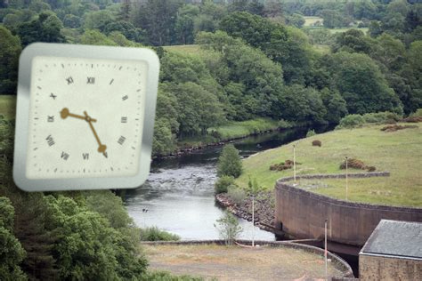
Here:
9 h 25 min
